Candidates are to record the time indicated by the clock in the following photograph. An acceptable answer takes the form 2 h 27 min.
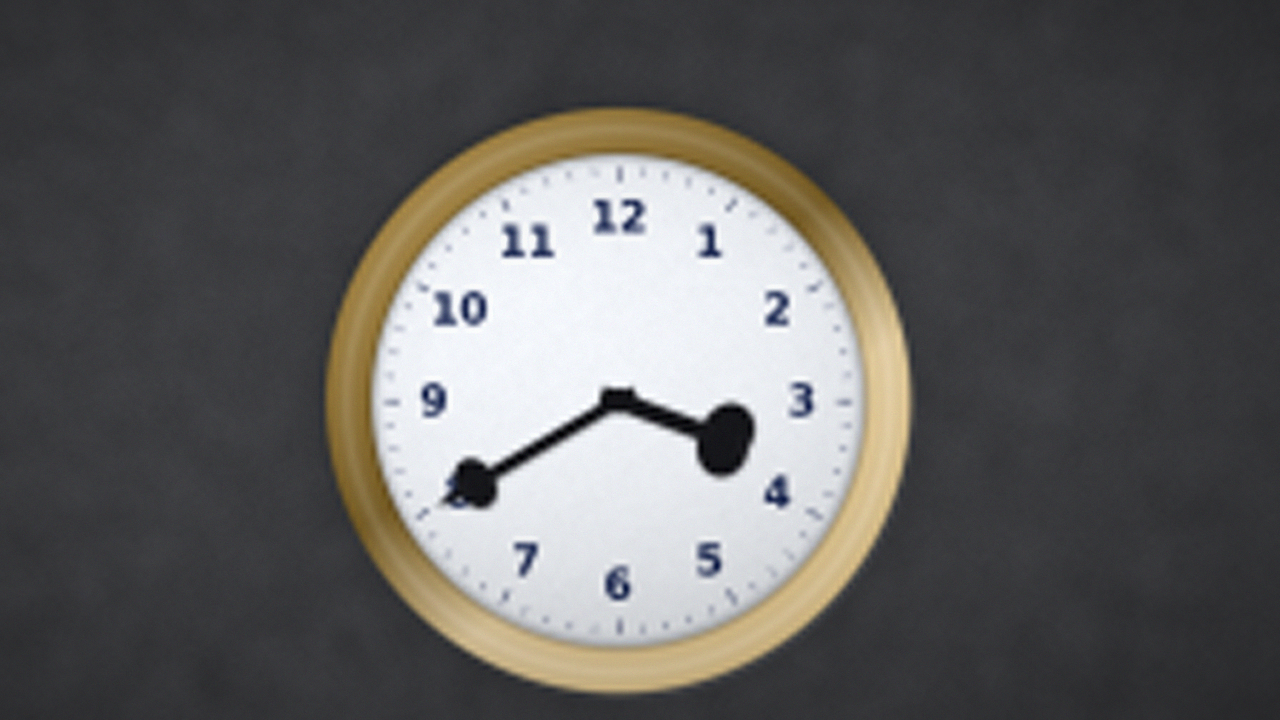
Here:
3 h 40 min
